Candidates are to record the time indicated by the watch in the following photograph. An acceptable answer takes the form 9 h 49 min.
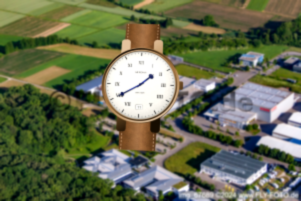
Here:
1 h 40 min
